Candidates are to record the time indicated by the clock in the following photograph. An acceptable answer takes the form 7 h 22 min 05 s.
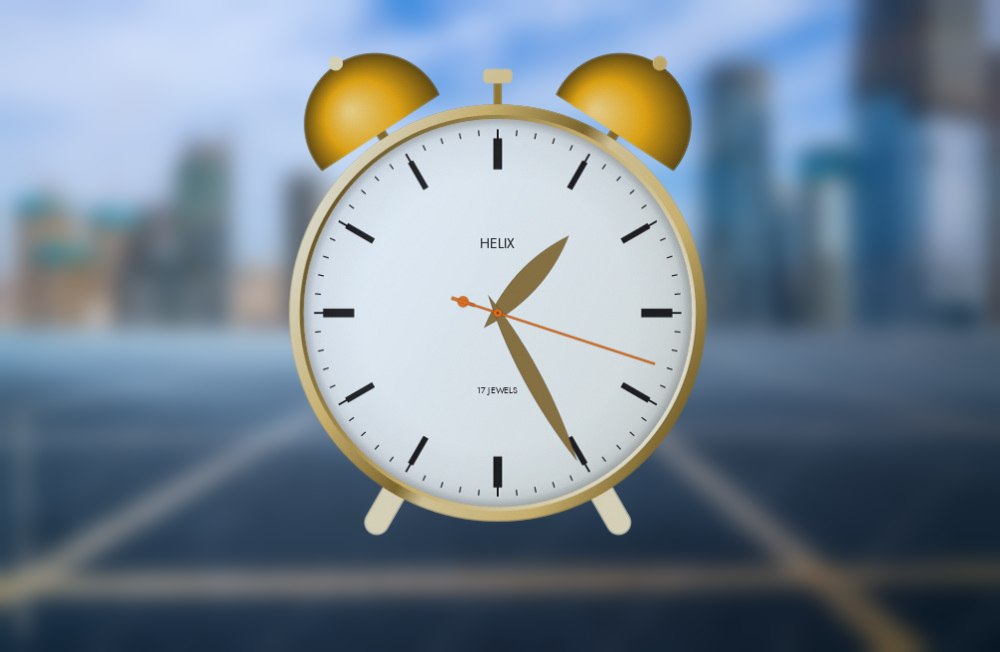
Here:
1 h 25 min 18 s
